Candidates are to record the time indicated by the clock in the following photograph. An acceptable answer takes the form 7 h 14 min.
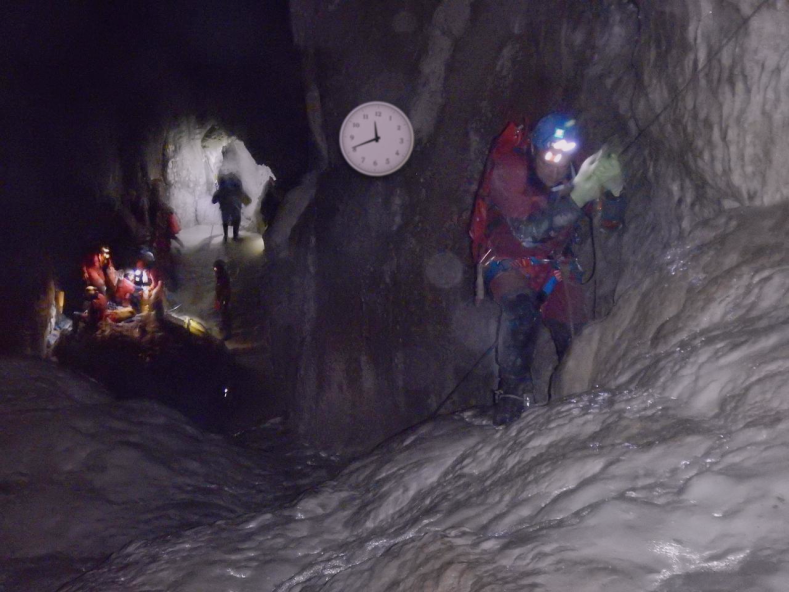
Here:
11 h 41 min
